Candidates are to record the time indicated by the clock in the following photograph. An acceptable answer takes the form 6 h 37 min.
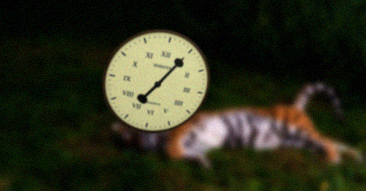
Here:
7 h 05 min
